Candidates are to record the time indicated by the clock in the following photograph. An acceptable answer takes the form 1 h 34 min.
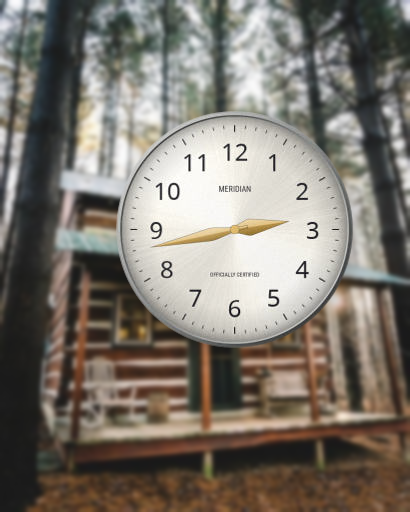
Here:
2 h 43 min
